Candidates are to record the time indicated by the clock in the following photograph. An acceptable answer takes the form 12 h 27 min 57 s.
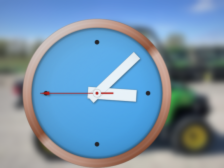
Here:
3 h 07 min 45 s
